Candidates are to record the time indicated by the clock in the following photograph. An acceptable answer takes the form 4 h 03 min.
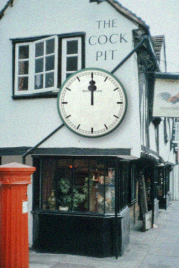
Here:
12 h 00 min
